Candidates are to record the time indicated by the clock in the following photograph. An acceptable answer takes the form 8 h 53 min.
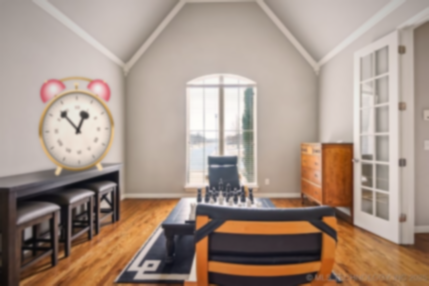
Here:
12 h 53 min
